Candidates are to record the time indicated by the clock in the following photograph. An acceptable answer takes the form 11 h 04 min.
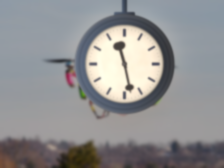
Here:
11 h 28 min
